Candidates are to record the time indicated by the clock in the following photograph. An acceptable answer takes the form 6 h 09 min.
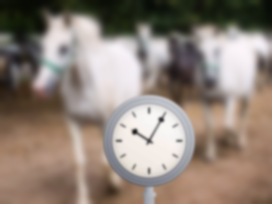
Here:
10 h 05 min
